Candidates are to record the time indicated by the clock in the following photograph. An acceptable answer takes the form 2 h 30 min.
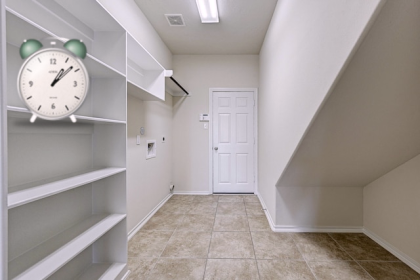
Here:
1 h 08 min
